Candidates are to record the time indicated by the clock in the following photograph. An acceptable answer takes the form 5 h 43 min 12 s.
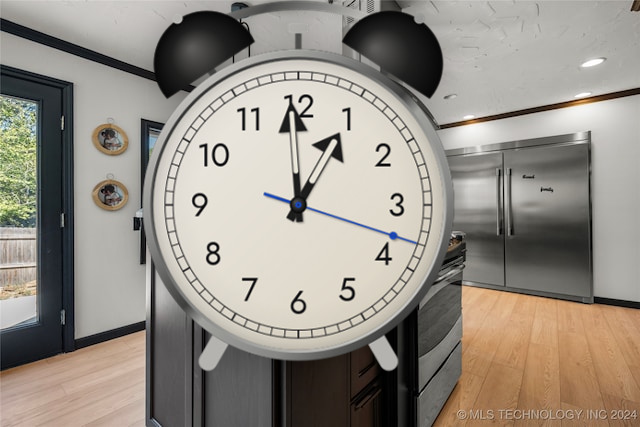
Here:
12 h 59 min 18 s
